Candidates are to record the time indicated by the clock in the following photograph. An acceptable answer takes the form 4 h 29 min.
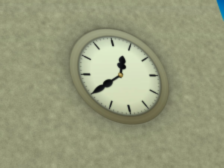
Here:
12 h 40 min
